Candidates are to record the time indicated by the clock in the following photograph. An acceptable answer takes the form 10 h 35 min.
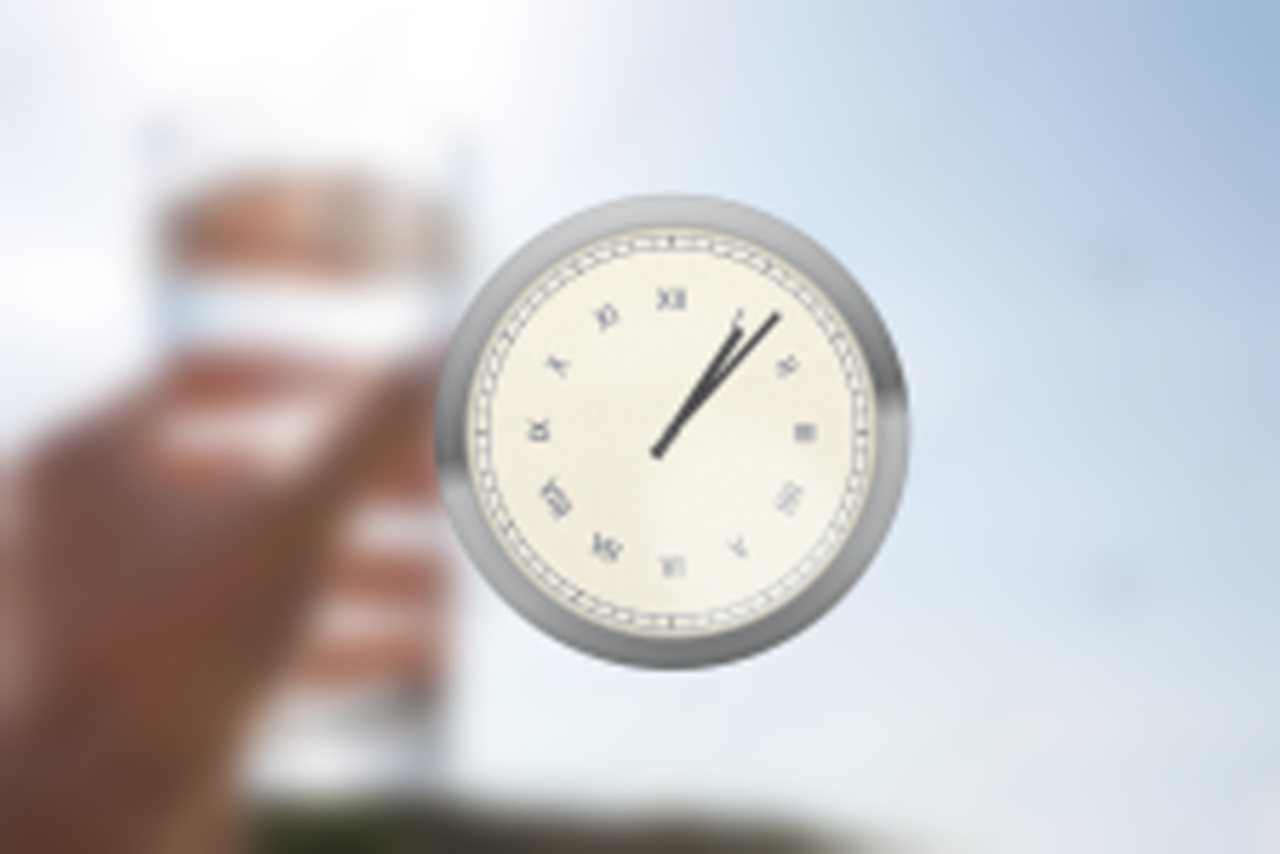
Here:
1 h 07 min
